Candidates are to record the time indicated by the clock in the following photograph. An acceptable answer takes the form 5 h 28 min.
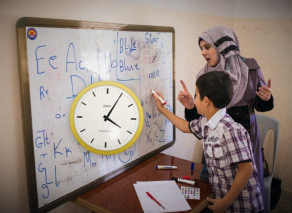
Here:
4 h 05 min
